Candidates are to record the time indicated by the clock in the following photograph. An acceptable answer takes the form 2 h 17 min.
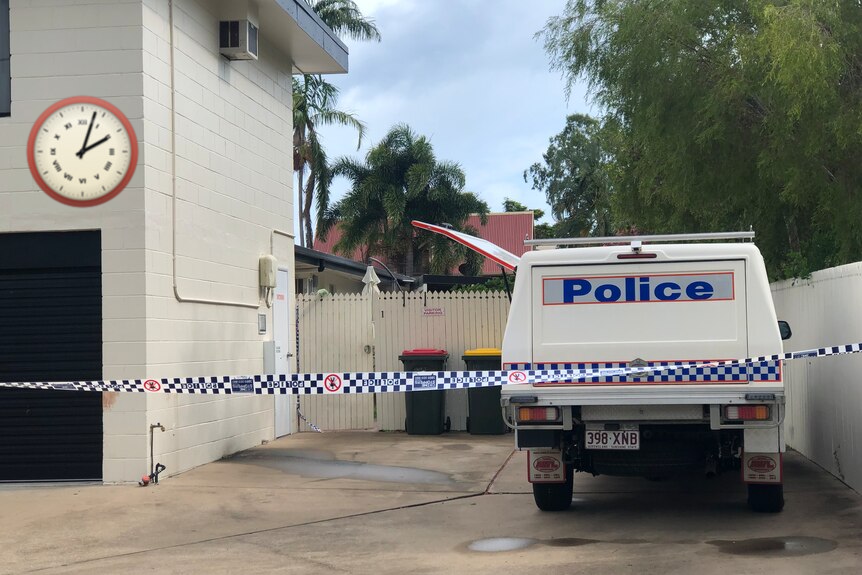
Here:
2 h 03 min
